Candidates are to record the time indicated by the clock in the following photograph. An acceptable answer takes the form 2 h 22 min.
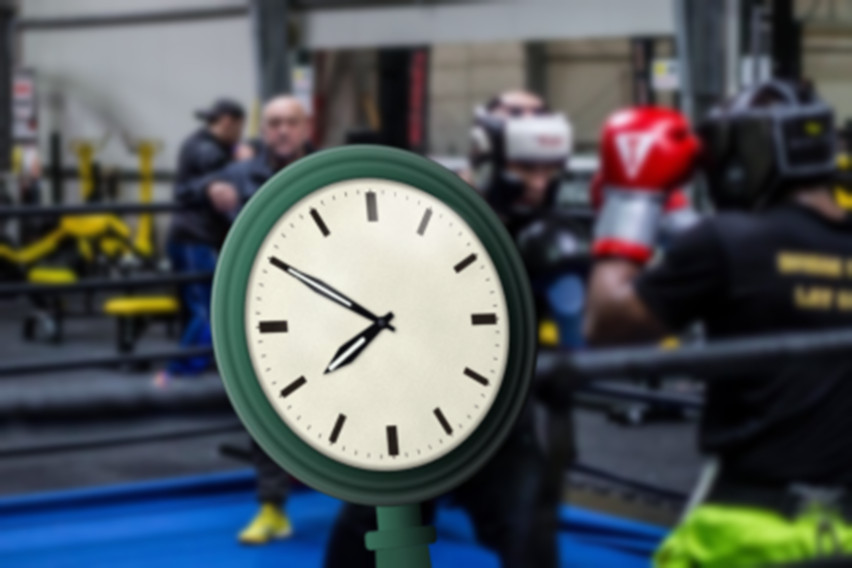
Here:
7 h 50 min
